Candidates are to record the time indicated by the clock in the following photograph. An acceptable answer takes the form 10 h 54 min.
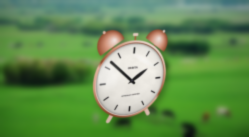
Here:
1 h 52 min
